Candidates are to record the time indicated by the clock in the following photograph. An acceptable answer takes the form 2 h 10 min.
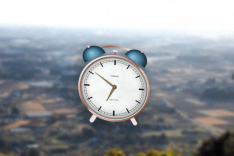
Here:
6 h 51 min
